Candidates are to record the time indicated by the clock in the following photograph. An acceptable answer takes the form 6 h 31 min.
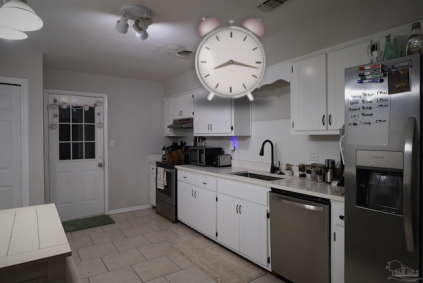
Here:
8 h 17 min
